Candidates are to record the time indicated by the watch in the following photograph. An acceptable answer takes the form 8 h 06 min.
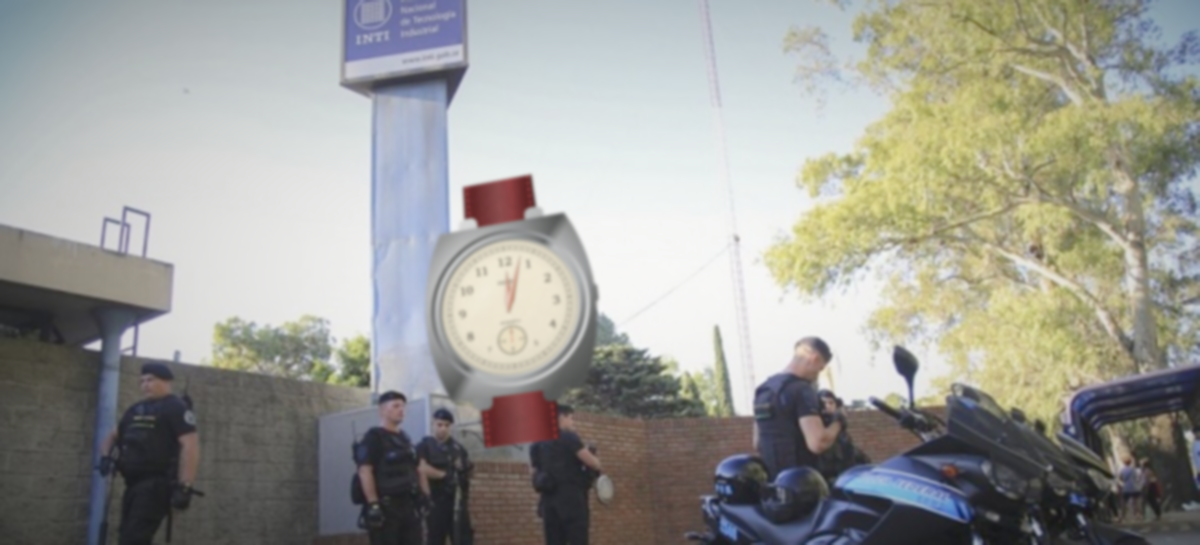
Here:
12 h 03 min
